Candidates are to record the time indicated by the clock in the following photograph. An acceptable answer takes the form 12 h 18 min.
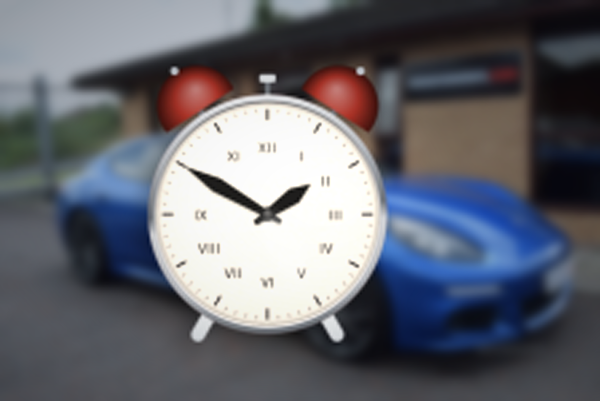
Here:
1 h 50 min
